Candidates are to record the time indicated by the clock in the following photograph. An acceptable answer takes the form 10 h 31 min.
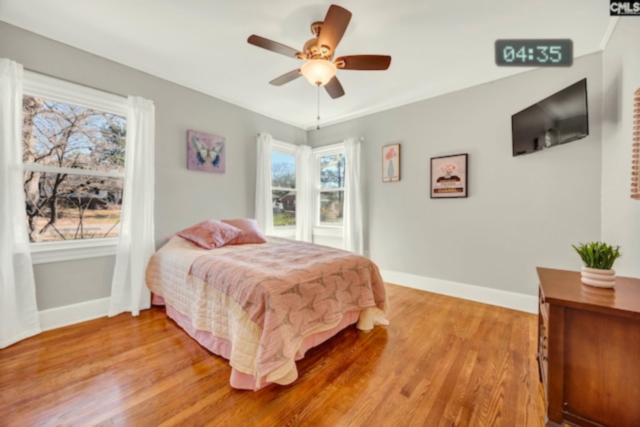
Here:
4 h 35 min
